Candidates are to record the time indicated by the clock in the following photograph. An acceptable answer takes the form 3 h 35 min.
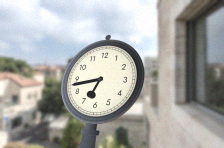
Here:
6 h 43 min
